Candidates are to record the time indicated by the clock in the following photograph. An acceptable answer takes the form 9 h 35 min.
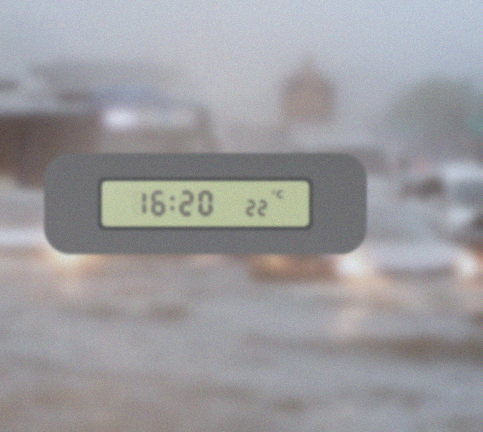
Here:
16 h 20 min
